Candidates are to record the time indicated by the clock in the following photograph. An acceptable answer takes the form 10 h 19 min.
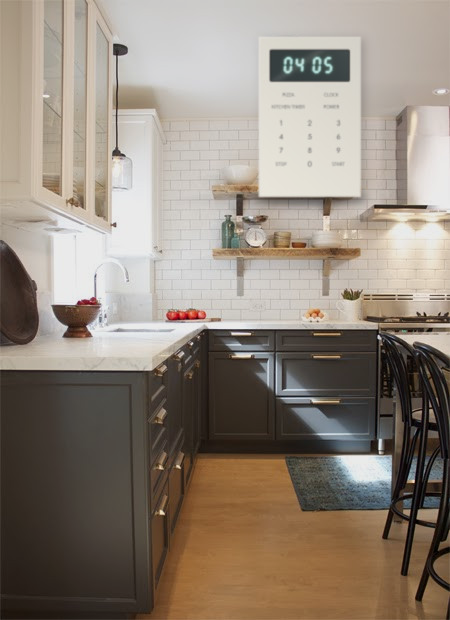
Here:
4 h 05 min
